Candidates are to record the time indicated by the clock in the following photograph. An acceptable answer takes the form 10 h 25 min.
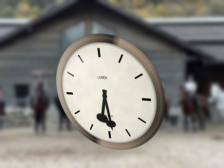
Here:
6 h 29 min
